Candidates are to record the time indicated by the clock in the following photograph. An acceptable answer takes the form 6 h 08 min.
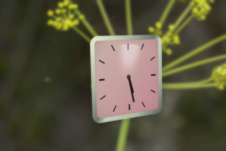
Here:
5 h 28 min
